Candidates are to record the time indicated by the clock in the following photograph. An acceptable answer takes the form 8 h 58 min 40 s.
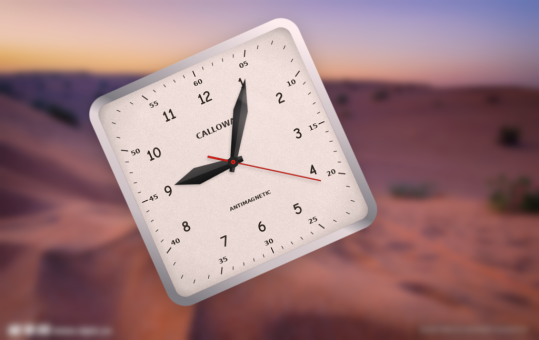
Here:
9 h 05 min 21 s
